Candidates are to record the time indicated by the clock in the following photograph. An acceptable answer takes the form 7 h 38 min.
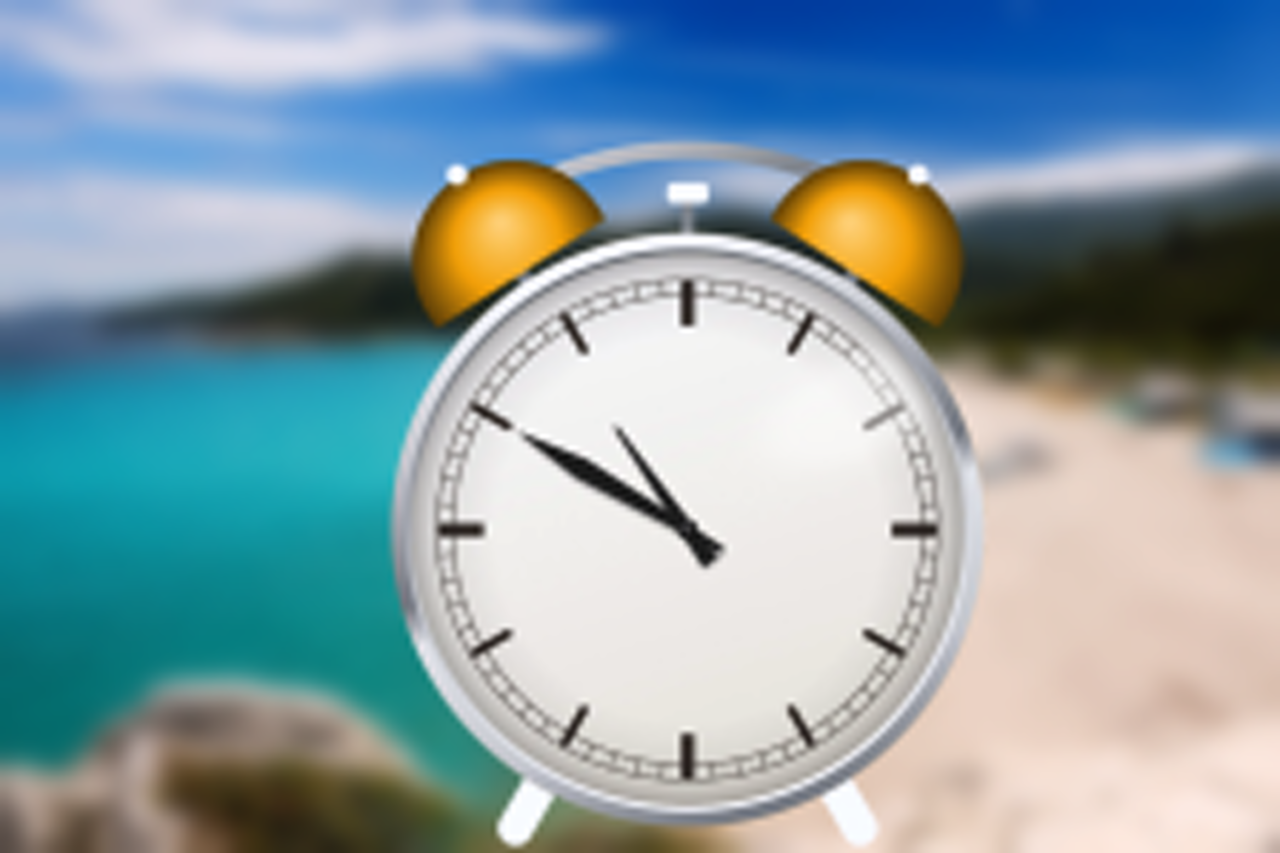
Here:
10 h 50 min
